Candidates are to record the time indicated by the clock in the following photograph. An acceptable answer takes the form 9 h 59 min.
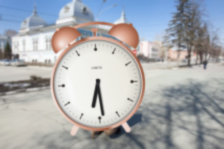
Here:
6 h 29 min
